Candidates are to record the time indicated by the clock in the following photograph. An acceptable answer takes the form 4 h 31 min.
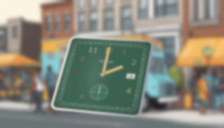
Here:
2 h 00 min
